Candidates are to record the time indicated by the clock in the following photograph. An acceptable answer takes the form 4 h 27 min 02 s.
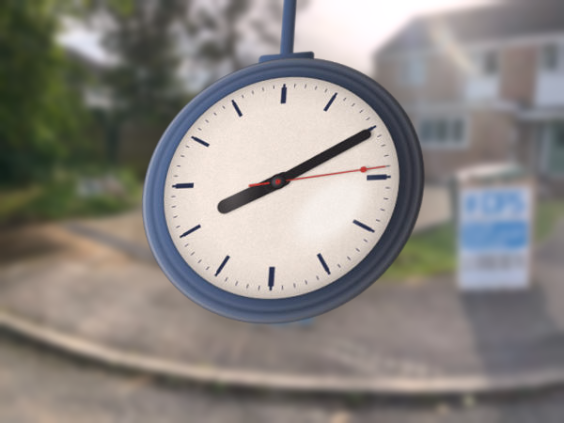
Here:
8 h 10 min 14 s
